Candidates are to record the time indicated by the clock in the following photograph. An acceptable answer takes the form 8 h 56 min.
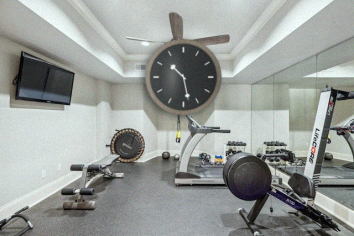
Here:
10 h 28 min
